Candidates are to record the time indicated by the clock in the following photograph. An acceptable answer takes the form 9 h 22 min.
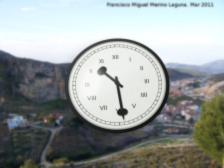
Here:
10 h 29 min
